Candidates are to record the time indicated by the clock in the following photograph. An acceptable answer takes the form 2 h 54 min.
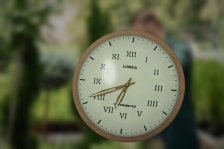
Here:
6 h 41 min
